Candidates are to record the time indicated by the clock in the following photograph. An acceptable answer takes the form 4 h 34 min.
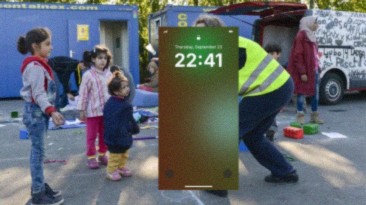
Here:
22 h 41 min
